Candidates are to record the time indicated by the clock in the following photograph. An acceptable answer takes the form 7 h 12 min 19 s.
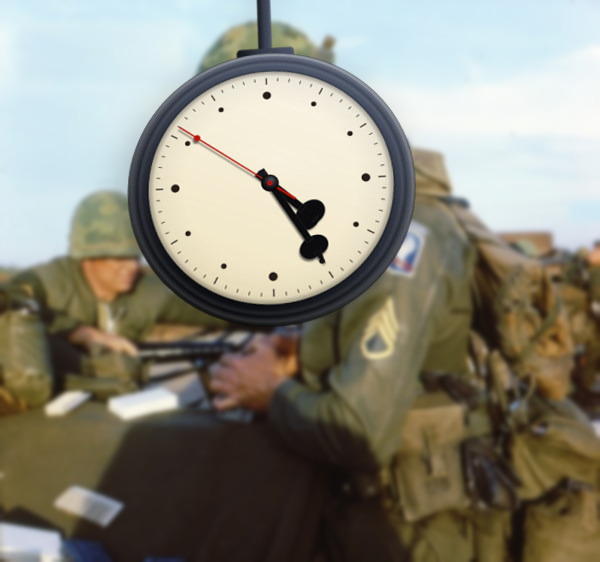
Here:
4 h 24 min 51 s
